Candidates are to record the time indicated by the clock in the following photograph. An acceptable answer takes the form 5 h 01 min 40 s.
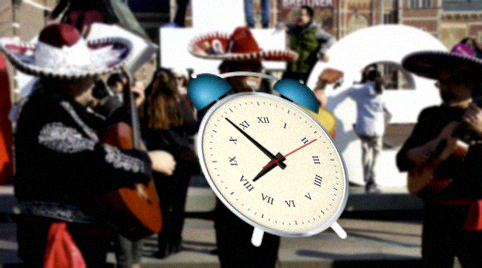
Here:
7 h 53 min 11 s
